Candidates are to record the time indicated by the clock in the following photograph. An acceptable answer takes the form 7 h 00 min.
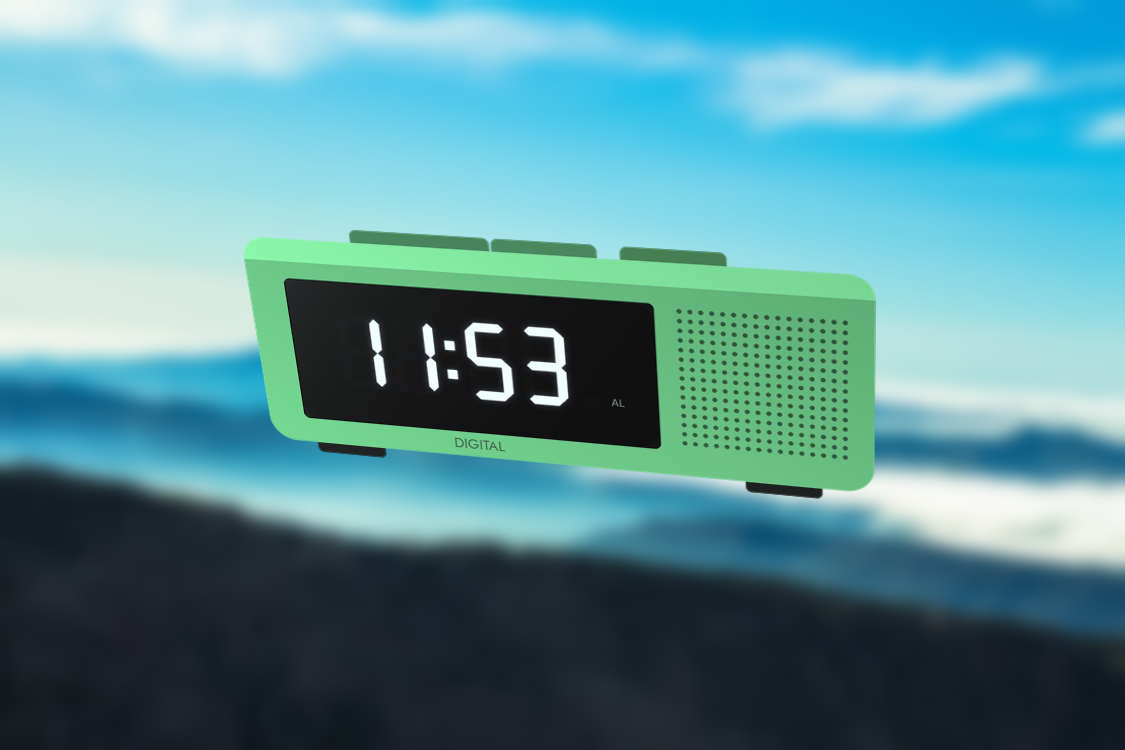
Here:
11 h 53 min
